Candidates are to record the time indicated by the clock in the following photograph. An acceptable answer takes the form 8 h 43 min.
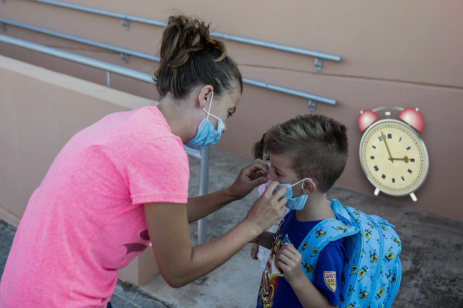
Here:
2 h 57 min
